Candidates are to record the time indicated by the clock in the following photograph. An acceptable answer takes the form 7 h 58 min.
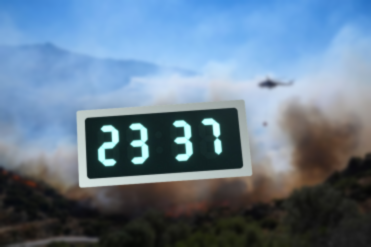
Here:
23 h 37 min
